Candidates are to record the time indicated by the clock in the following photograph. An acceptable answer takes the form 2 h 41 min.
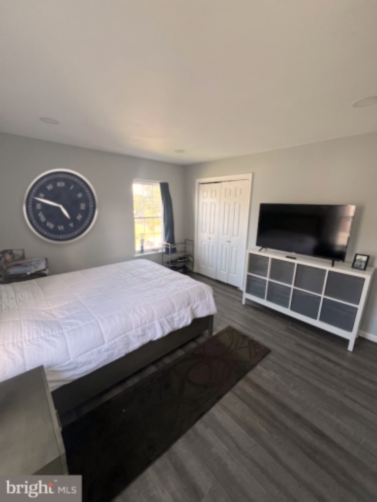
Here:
4 h 48 min
